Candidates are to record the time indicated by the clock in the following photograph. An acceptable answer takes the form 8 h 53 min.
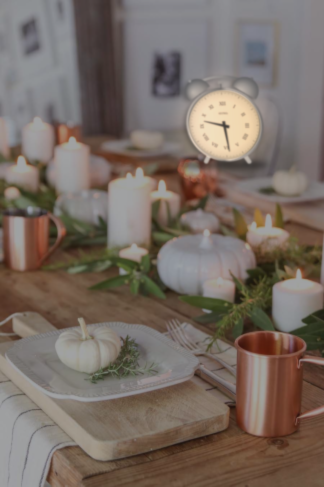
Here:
9 h 29 min
